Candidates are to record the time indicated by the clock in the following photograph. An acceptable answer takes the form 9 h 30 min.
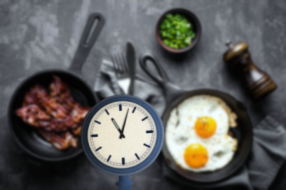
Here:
11 h 03 min
